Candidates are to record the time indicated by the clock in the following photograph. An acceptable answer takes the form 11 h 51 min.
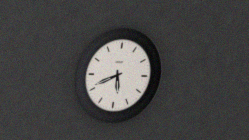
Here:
5 h 41 min
